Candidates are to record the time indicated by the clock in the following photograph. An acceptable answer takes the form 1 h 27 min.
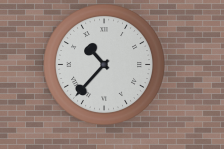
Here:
10 h 37 min
